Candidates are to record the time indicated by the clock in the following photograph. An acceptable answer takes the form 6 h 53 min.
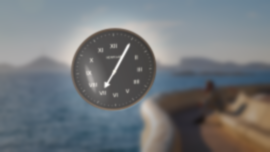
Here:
7 h 05 min
